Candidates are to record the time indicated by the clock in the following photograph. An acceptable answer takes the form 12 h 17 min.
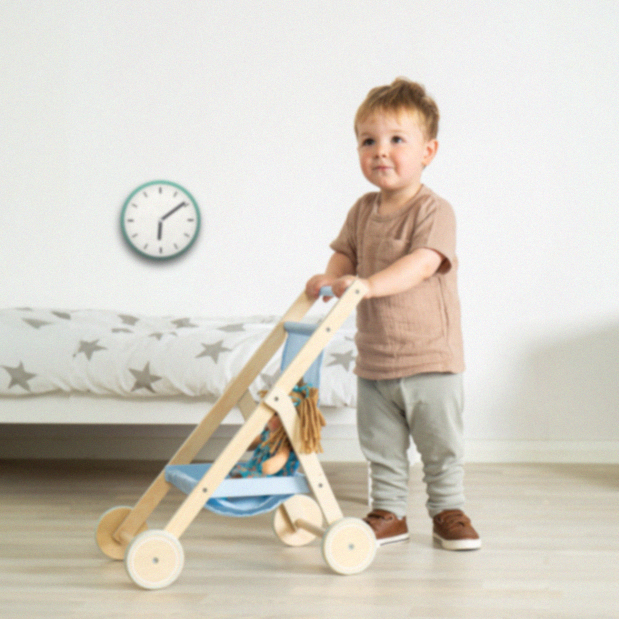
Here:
6 h 09 min
